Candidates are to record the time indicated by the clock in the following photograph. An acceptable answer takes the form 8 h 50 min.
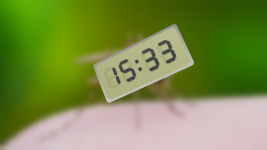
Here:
15 h 33 min
